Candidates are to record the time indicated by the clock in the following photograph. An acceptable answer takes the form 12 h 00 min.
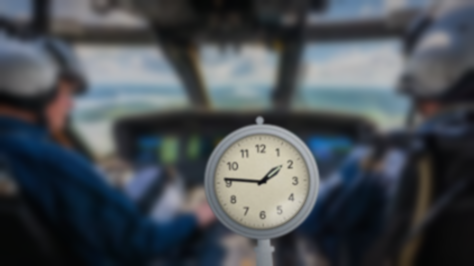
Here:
1 h 46 min
